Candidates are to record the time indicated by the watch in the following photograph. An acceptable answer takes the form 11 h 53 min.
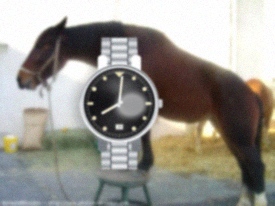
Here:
8 h 01 min
